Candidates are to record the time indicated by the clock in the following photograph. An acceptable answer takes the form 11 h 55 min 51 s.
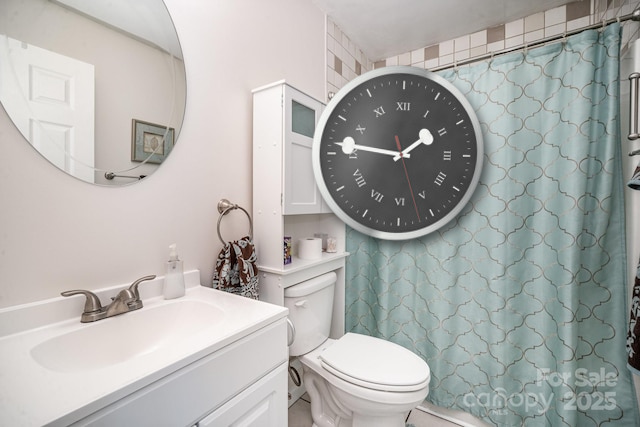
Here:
1 h 46 min 27 s
